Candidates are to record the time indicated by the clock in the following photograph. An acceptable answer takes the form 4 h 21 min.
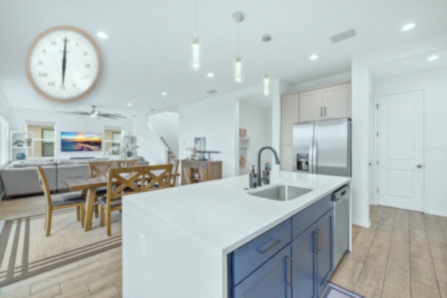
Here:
6 h 00 min
